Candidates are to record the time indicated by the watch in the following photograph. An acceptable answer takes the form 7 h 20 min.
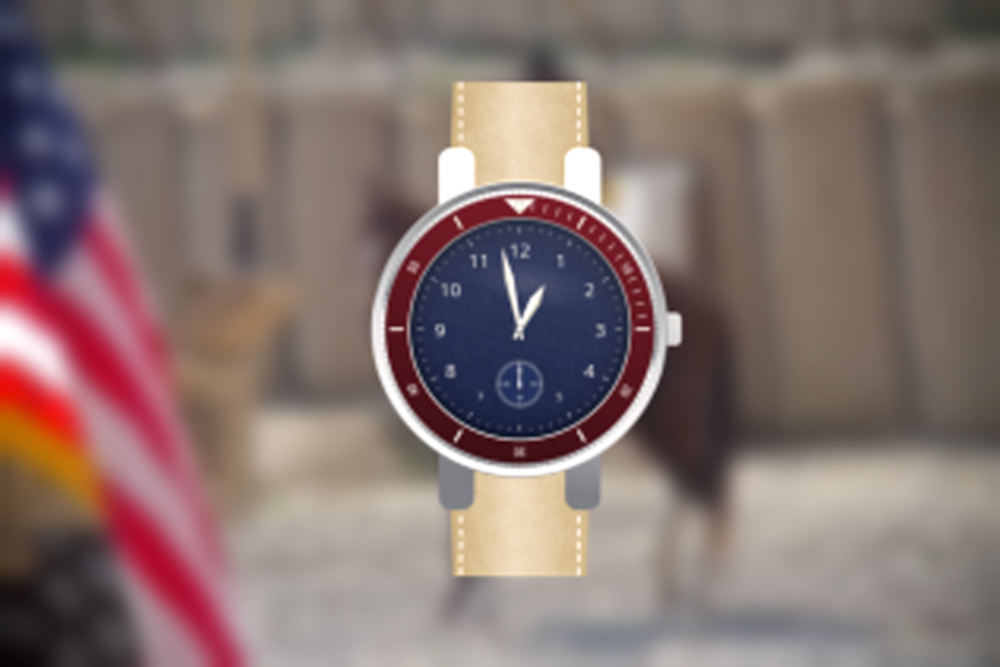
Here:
12 h 58 min
